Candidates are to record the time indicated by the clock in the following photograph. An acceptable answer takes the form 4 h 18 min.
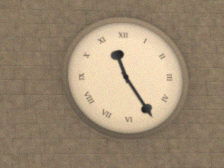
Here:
11 h 25 min
